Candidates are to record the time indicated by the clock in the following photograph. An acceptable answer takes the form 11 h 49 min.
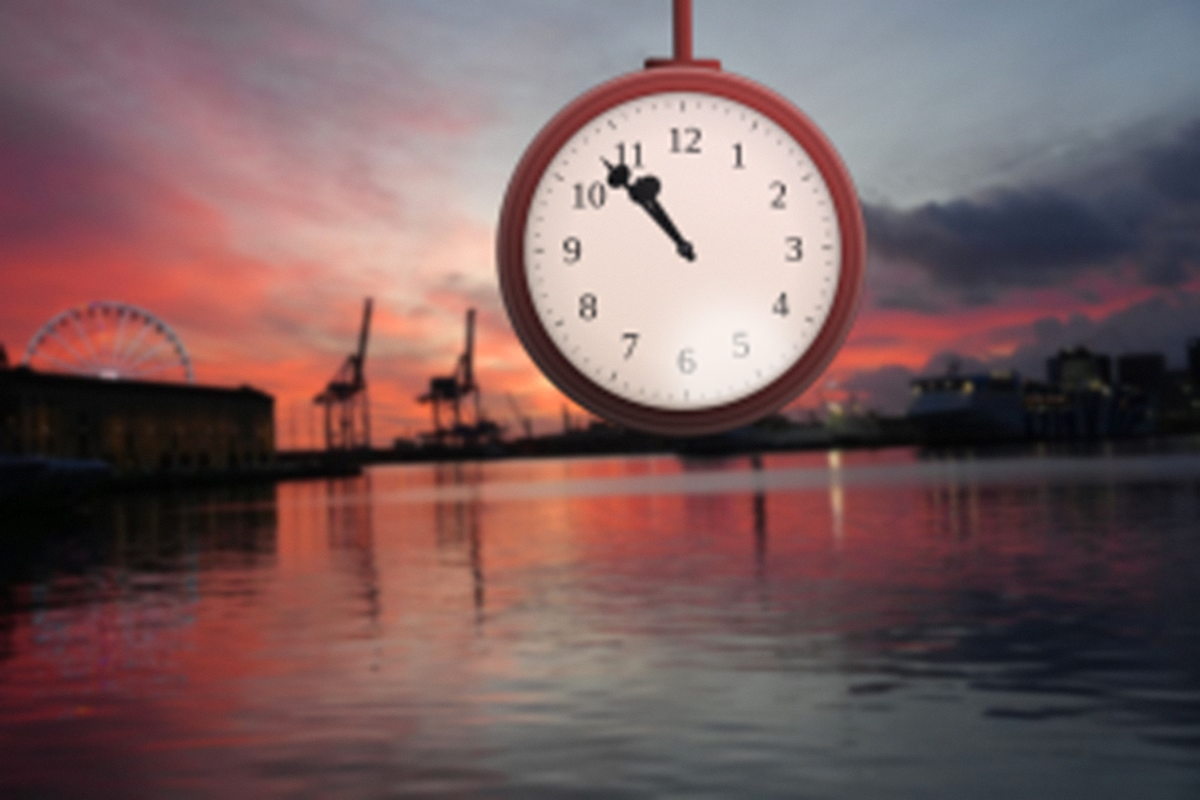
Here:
10 h 53 min
